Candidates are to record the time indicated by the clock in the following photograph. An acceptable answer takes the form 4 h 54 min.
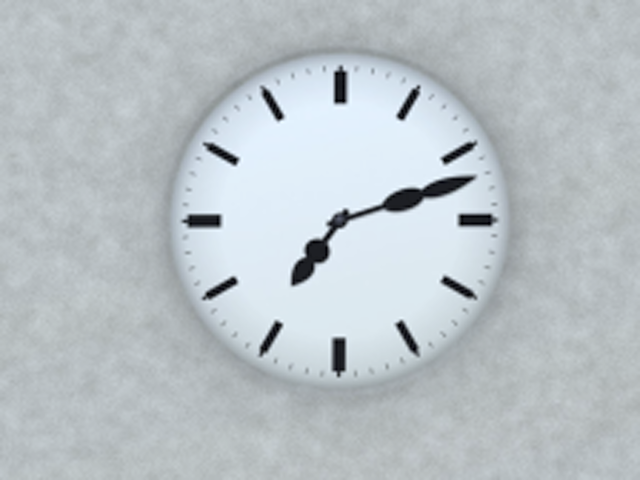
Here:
7 h 12 min
